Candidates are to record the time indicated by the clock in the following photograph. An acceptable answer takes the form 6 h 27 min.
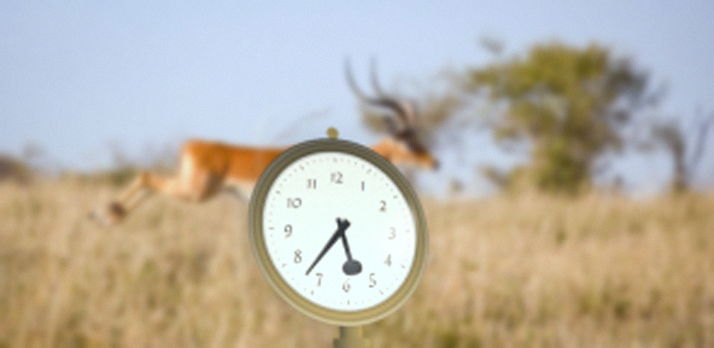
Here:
5 h 37 min
